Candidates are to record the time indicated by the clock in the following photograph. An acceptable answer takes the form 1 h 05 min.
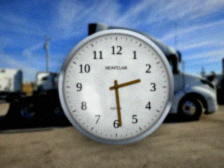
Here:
2 h 29 min
